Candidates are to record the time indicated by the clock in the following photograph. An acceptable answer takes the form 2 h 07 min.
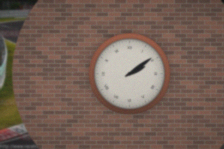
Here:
2 h 09 min
